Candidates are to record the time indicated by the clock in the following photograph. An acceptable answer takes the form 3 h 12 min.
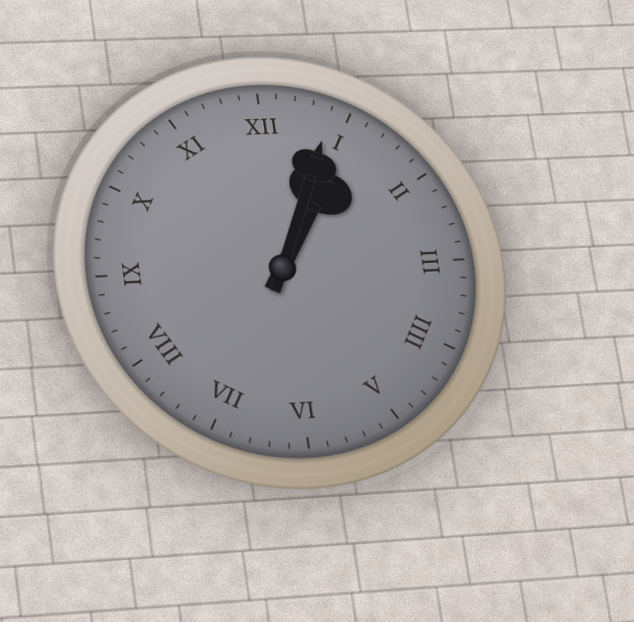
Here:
1 h 04 min
